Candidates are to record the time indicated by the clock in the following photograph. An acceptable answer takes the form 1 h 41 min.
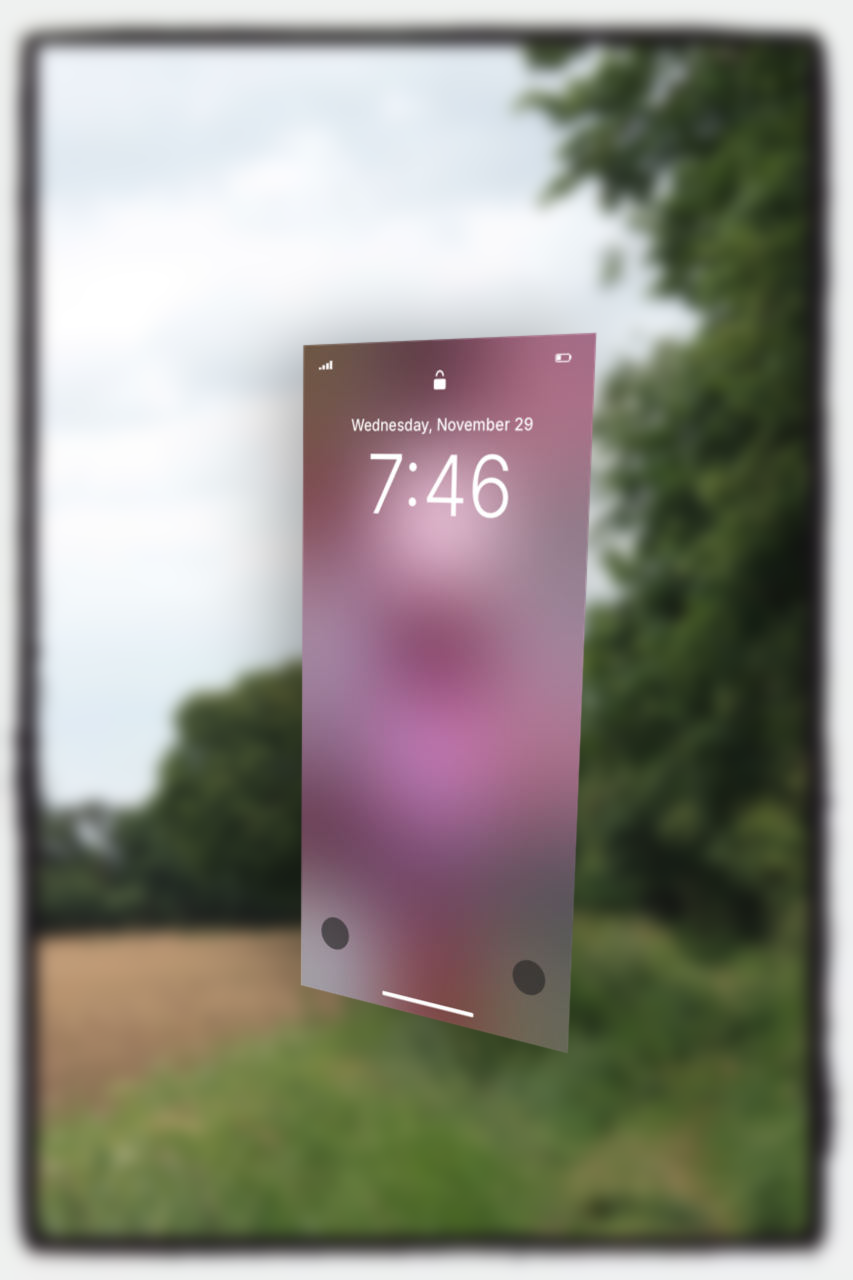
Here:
7 h 46 min
